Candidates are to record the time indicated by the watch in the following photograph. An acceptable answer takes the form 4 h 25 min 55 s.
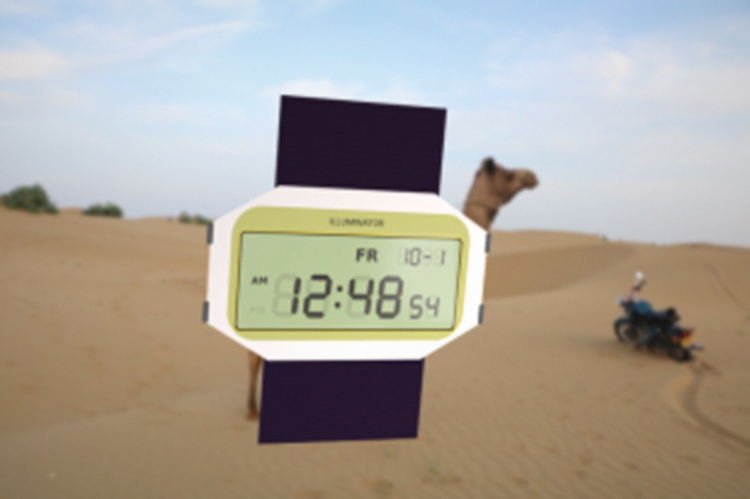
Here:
12 h 48 min 54 s
